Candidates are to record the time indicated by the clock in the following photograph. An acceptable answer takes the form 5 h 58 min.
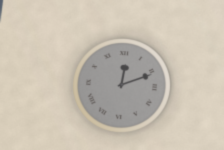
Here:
12 h 11 min
